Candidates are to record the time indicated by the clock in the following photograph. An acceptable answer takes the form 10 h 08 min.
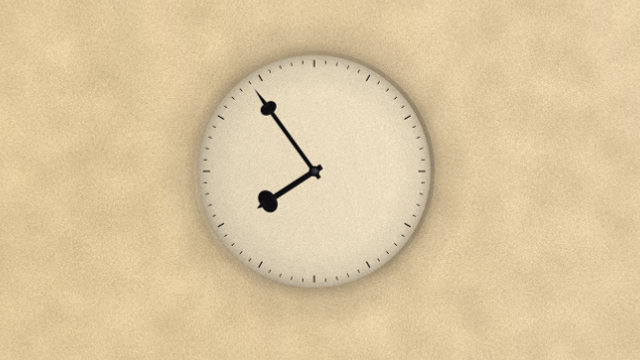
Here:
7 h 54 min
